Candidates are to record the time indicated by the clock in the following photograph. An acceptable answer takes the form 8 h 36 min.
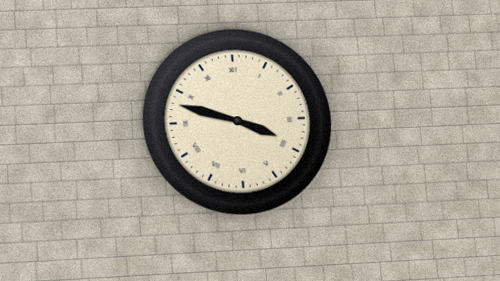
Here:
3 h 48 min
